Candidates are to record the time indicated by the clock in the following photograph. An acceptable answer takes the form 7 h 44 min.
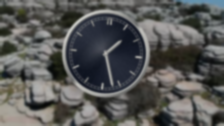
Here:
1 h 27 min
